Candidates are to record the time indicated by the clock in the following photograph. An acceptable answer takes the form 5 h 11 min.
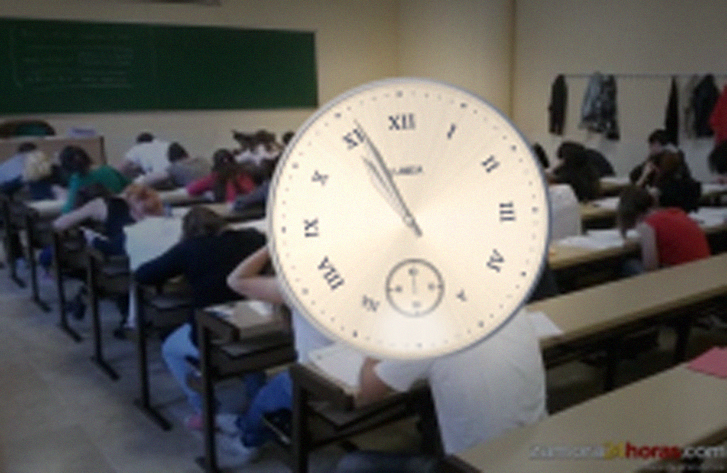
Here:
10 h 56 min
